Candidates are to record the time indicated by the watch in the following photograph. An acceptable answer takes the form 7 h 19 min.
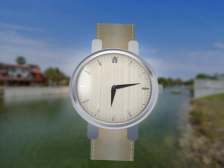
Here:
6 h 13 min
